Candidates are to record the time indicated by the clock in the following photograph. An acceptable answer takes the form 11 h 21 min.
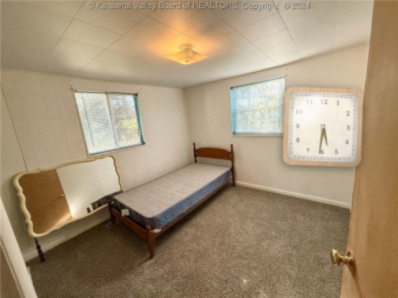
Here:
5 h 31 min
